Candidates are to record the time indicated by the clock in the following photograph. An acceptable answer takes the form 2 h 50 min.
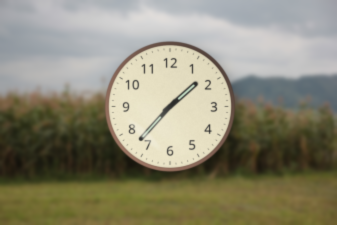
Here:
1 h 37 min
